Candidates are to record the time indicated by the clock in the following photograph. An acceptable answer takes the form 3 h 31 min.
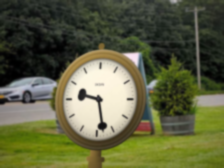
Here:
9 h 28 min
